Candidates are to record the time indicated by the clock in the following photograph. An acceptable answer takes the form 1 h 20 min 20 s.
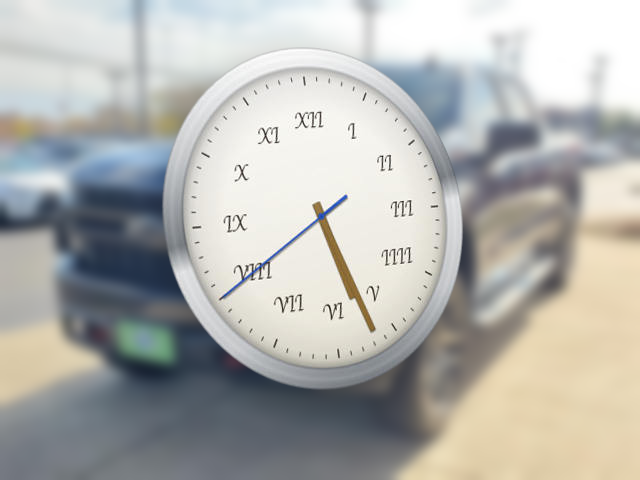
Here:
5 h 26 min 40 s
